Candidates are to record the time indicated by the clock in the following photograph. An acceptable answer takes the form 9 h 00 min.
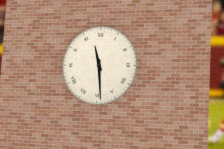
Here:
11 h 29 min
